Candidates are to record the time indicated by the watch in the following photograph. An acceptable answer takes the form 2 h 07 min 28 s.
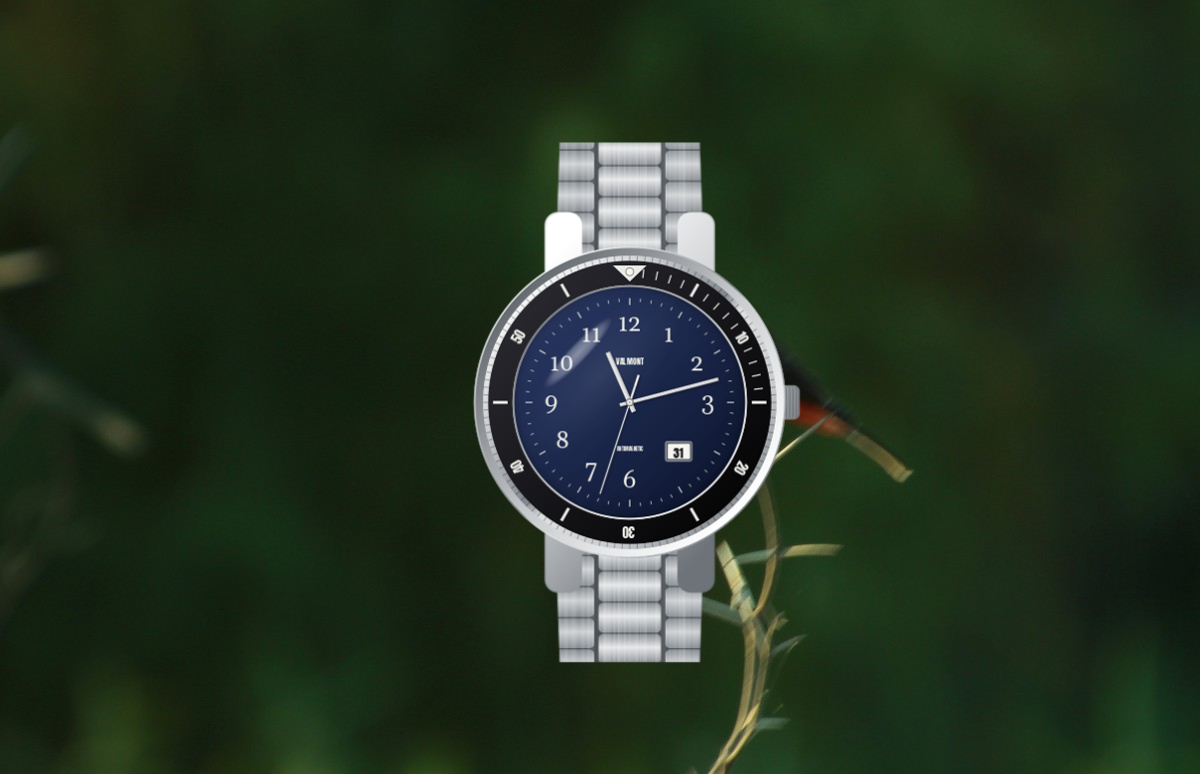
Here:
11 h 12 min 33 s
